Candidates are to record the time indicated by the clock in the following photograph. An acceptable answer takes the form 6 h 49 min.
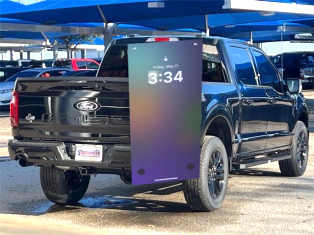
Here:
3 h 34 min
